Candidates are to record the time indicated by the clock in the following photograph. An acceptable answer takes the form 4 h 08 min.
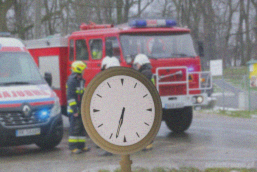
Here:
6 h 33 min
